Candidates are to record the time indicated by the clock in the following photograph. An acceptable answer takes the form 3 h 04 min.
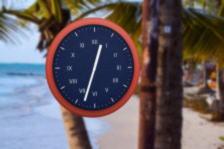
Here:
12 h 33 min
